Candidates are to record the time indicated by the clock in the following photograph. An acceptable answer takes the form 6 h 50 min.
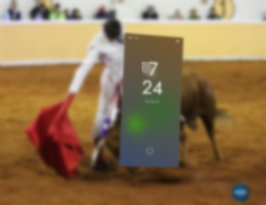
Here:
7 h 24 min
